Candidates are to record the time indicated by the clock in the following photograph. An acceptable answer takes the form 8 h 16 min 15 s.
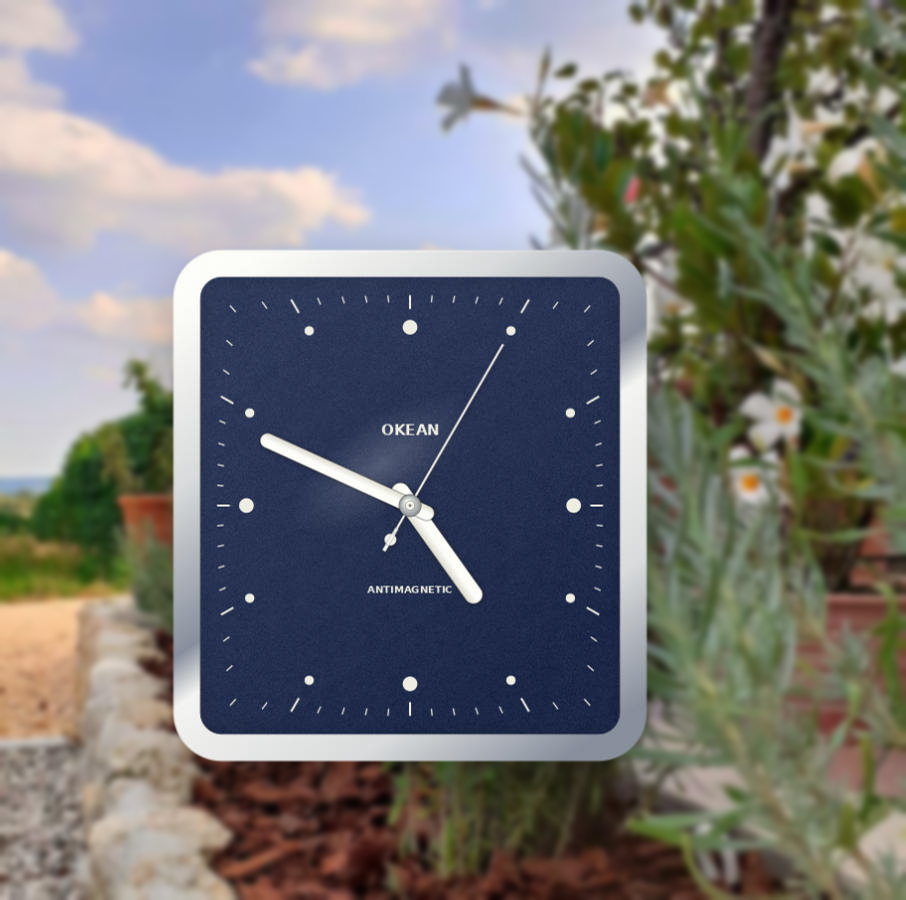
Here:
4 h 49 min 05 s
